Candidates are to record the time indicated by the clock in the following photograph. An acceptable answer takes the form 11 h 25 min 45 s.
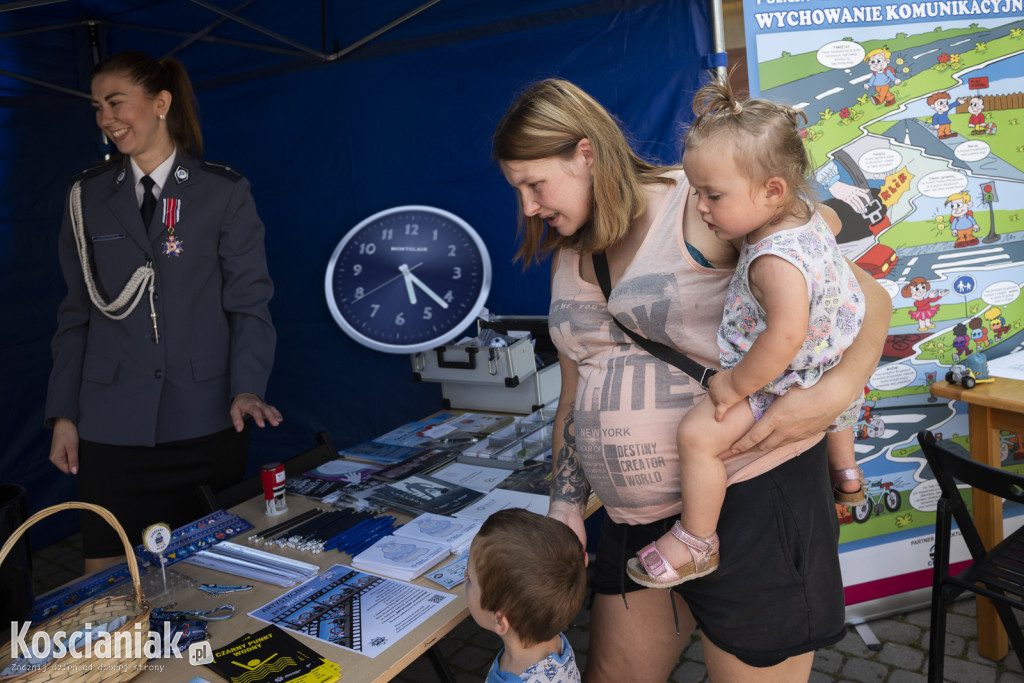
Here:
5 h 21 min 39 s
